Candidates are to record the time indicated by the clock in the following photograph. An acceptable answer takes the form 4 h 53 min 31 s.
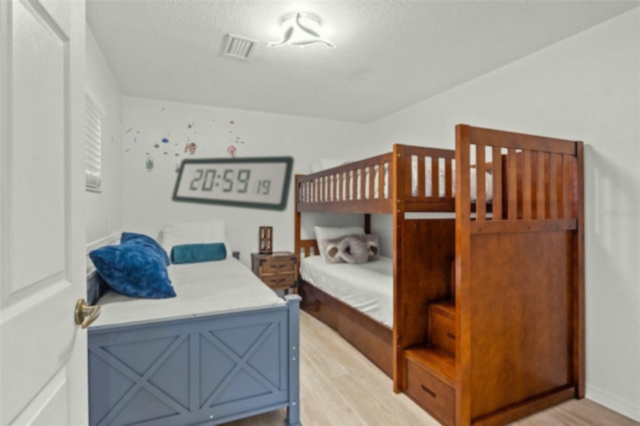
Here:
20 h 59 min 19 s
